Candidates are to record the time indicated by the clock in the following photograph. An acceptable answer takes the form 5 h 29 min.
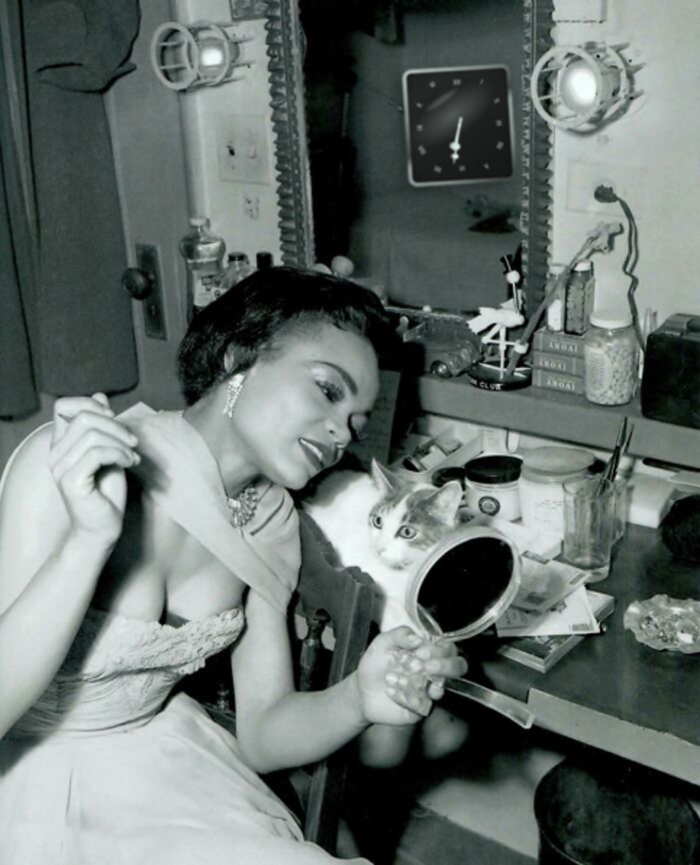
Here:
6 h 32 min
